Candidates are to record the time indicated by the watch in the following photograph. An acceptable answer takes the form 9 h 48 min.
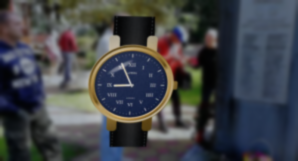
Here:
8 h 56 min
